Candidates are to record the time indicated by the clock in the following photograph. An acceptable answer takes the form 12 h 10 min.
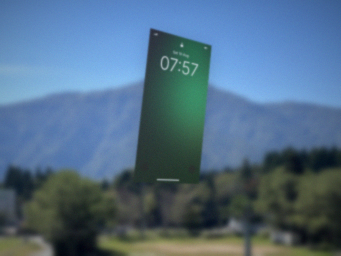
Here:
7 h 57 min
